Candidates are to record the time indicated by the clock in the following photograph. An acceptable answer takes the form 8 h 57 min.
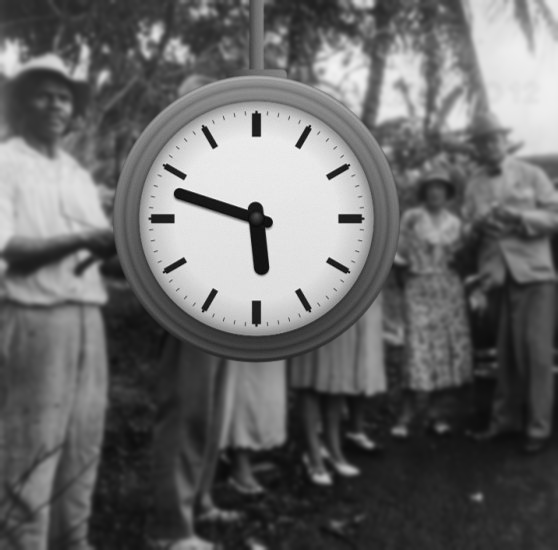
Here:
5 h 48 min
